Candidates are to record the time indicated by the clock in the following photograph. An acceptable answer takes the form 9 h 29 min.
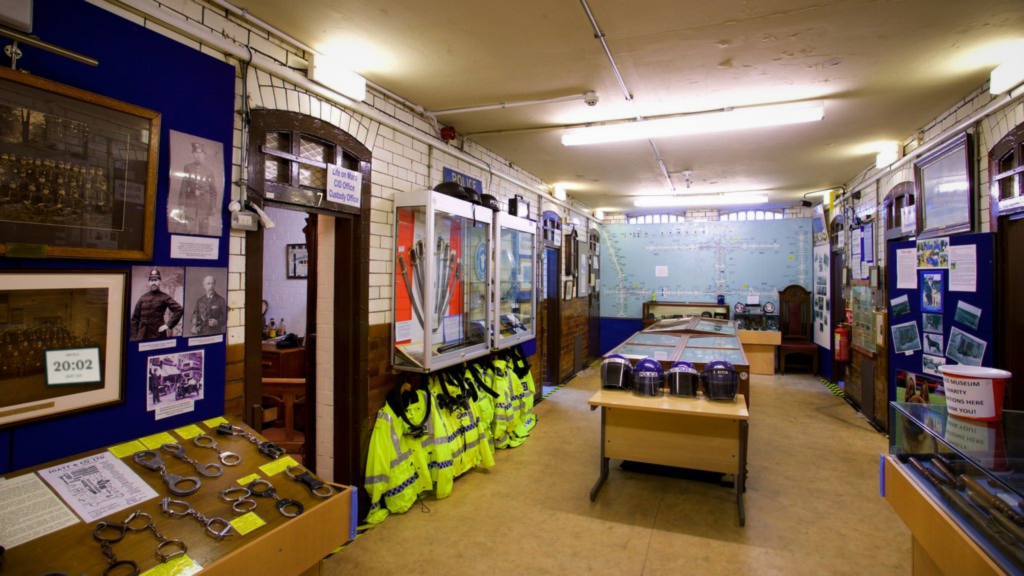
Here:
20 h 02 min
